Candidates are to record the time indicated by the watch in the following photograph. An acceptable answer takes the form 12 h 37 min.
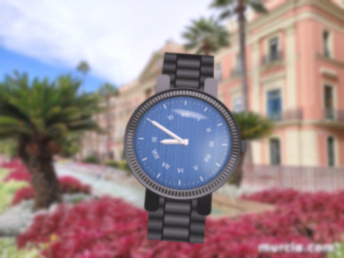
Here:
8 h 50 min
